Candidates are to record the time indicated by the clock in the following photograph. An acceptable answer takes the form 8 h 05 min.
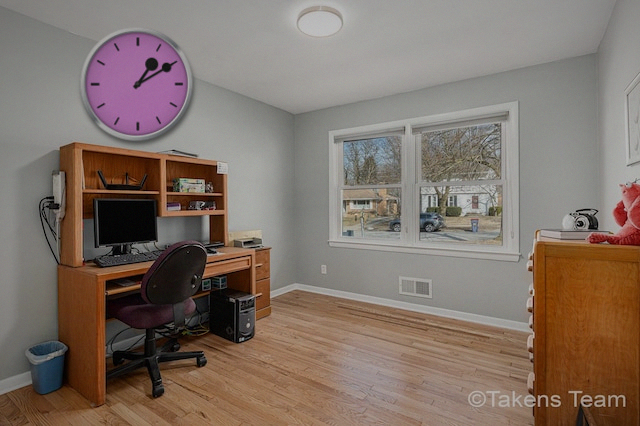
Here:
1 h 10 min
